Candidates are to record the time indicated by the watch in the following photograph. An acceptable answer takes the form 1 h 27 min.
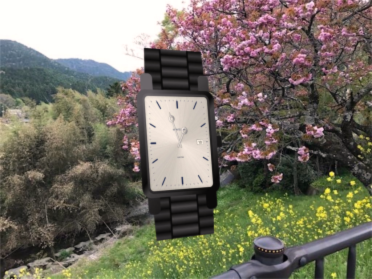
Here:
12 h 57 min
